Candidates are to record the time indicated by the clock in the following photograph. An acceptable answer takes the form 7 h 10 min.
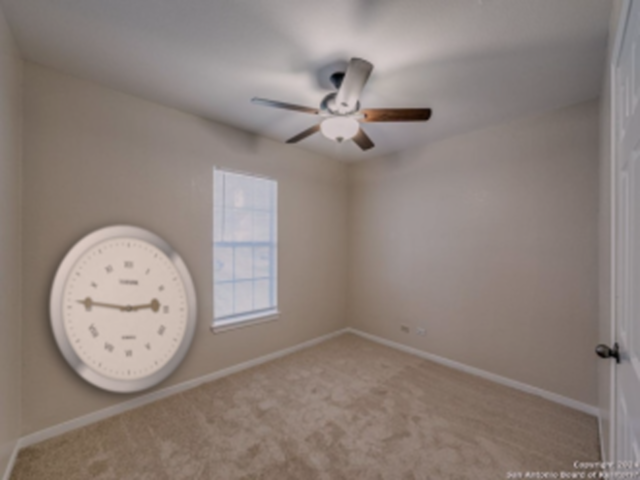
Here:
2 h 46 min
